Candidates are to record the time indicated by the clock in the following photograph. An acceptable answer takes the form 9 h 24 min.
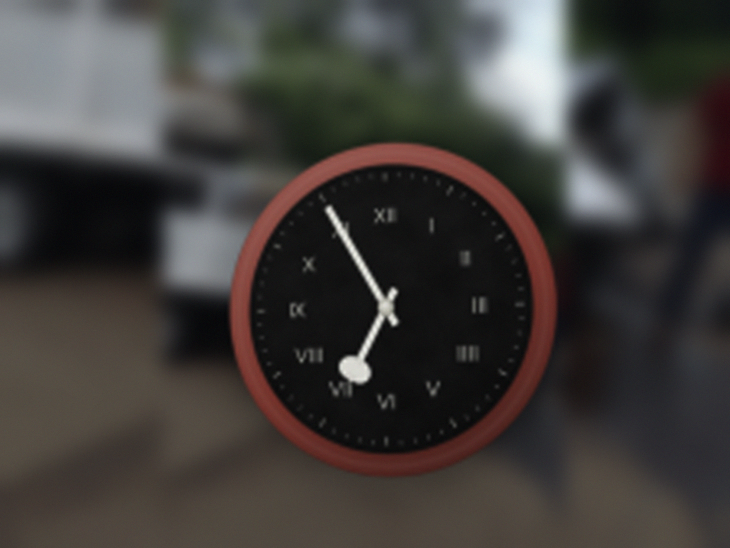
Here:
6 h 55 min
